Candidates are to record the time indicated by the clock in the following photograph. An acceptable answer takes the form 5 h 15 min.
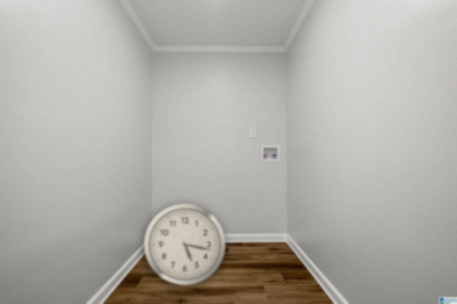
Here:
5 h 17 min
